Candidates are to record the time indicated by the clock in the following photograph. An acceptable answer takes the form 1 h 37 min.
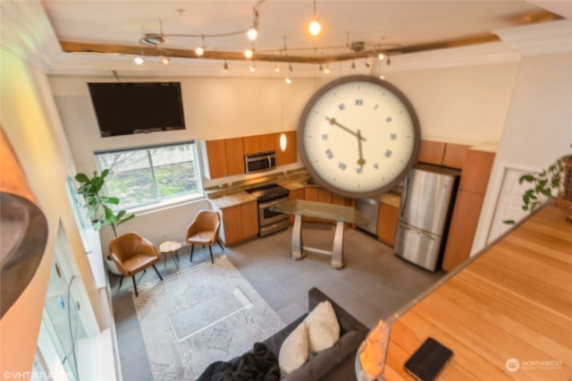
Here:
5 h 50 min
